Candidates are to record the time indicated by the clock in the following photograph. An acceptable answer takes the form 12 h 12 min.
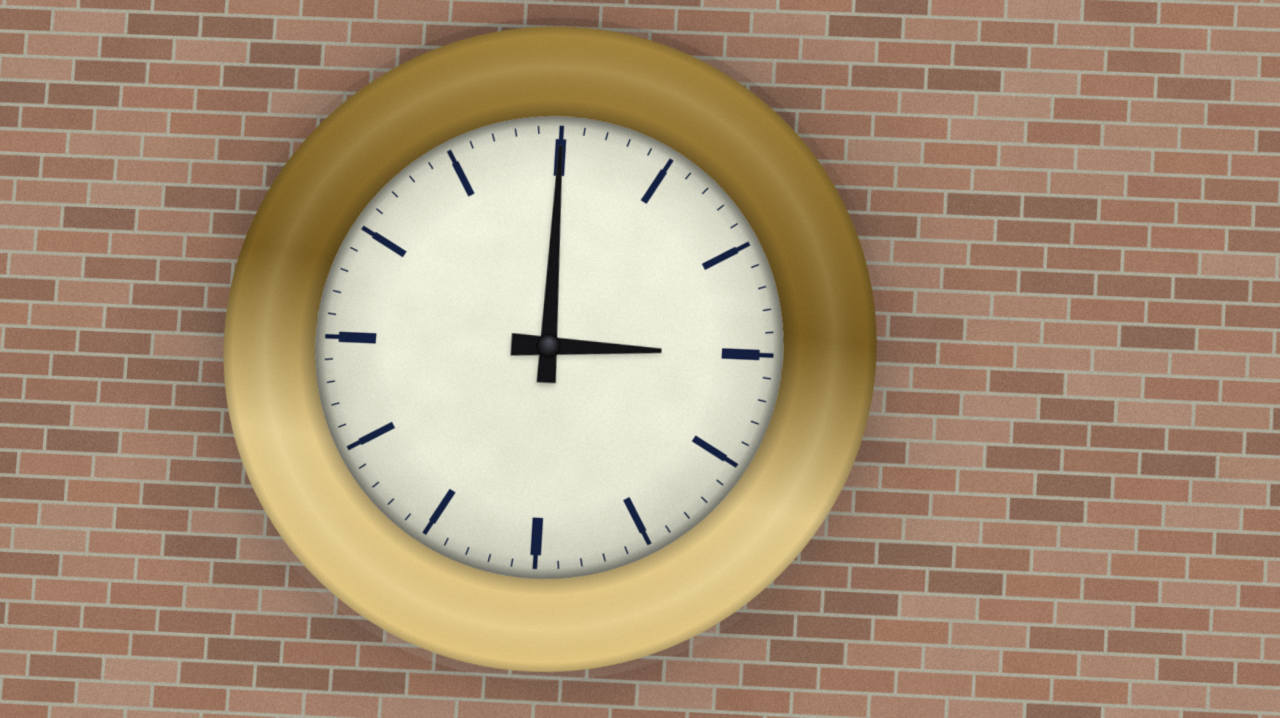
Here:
3 h 00 min
